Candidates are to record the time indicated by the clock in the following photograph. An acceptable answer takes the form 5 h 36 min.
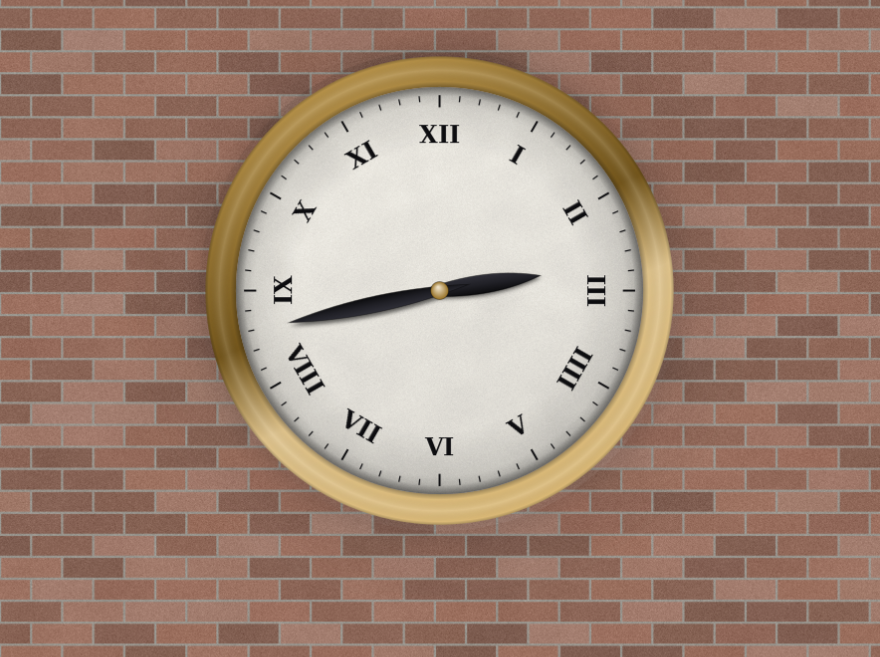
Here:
2 h 43 min
